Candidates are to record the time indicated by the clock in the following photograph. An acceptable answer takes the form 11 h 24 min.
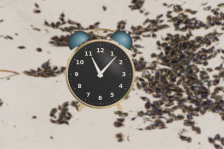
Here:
11 h 07 min
